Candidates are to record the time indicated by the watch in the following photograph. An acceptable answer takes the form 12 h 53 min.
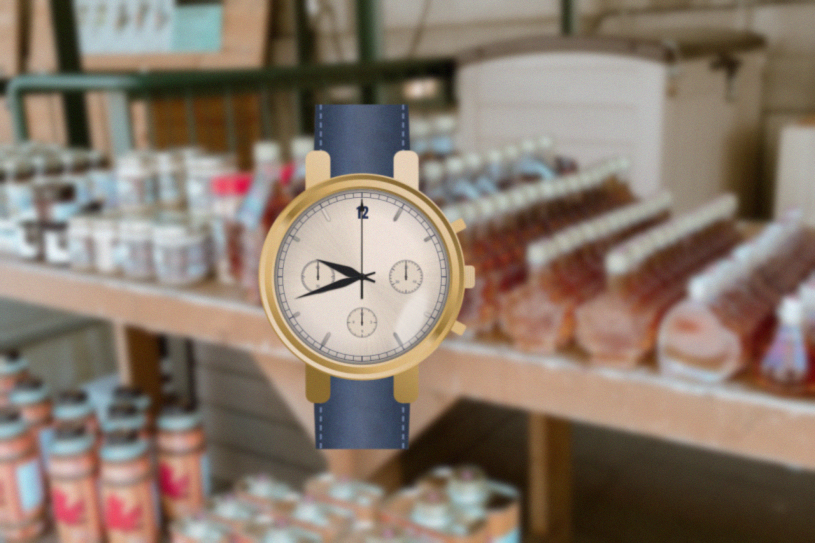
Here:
9 h 42 min
